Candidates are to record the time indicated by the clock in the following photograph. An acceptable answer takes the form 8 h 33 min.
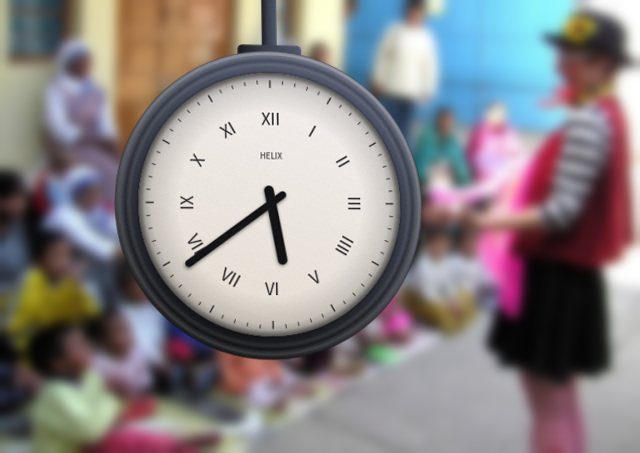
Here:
5 h 39 min
